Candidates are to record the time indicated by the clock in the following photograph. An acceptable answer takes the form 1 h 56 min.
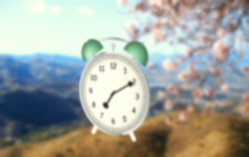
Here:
7 h 10 min
